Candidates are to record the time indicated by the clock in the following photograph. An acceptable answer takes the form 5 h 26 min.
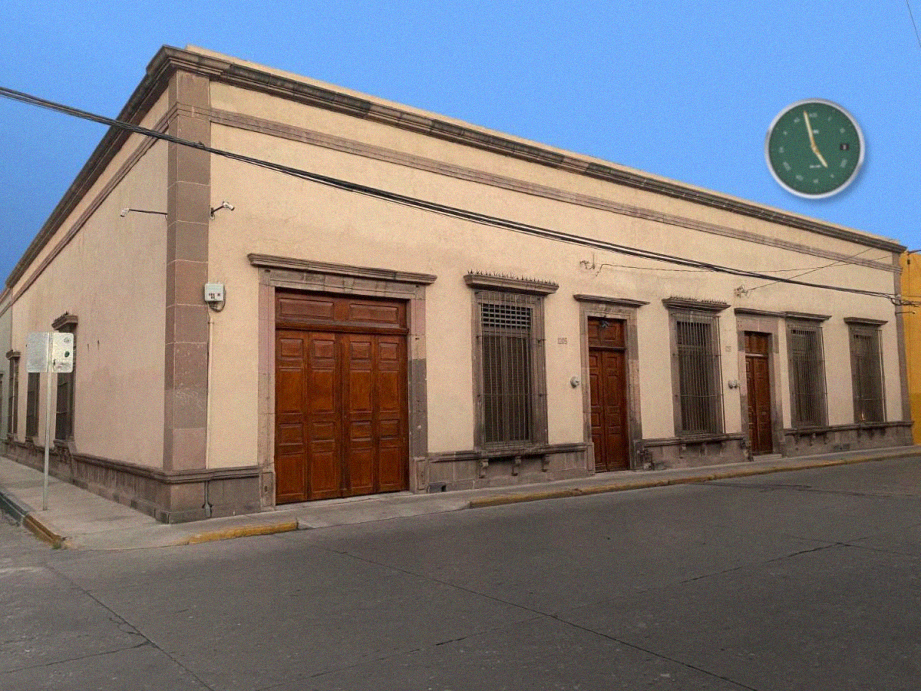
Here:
4 h 58 min
